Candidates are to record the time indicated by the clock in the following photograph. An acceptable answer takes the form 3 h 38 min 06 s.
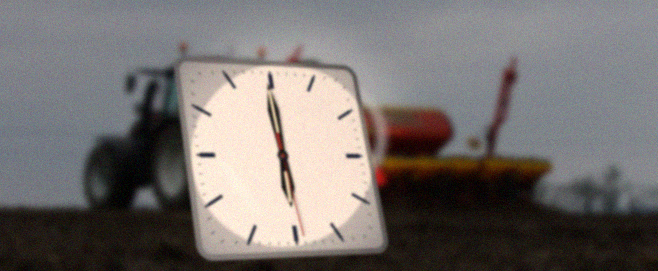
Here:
5 h 59 min 29 s
